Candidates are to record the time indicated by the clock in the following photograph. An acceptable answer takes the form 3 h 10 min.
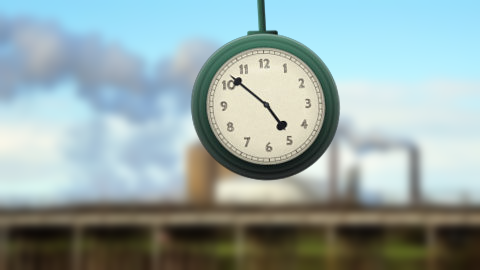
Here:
4 h 52 min
